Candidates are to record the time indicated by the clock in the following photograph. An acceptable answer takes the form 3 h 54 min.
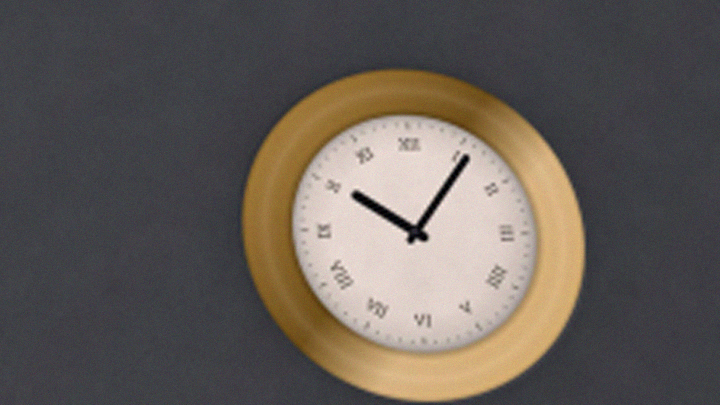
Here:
10 h 06 min
